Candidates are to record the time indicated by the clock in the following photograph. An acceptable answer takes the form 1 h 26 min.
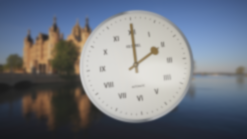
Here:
2 h 00 min
